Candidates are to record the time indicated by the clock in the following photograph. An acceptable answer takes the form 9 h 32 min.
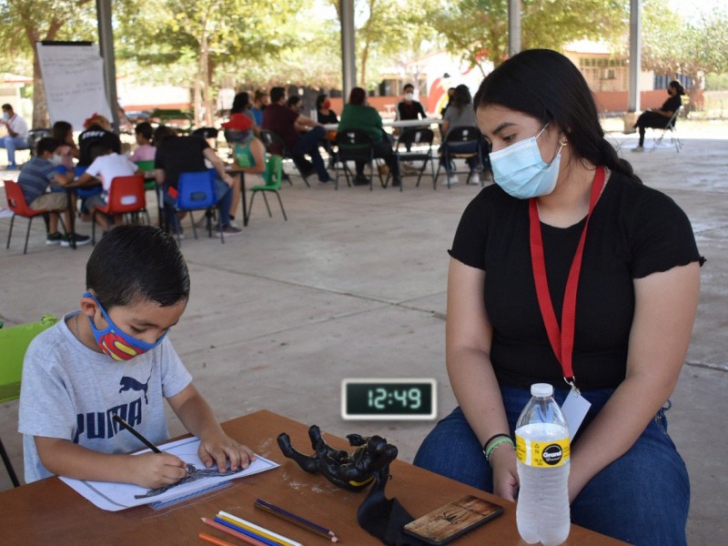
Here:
12 h 49 min
